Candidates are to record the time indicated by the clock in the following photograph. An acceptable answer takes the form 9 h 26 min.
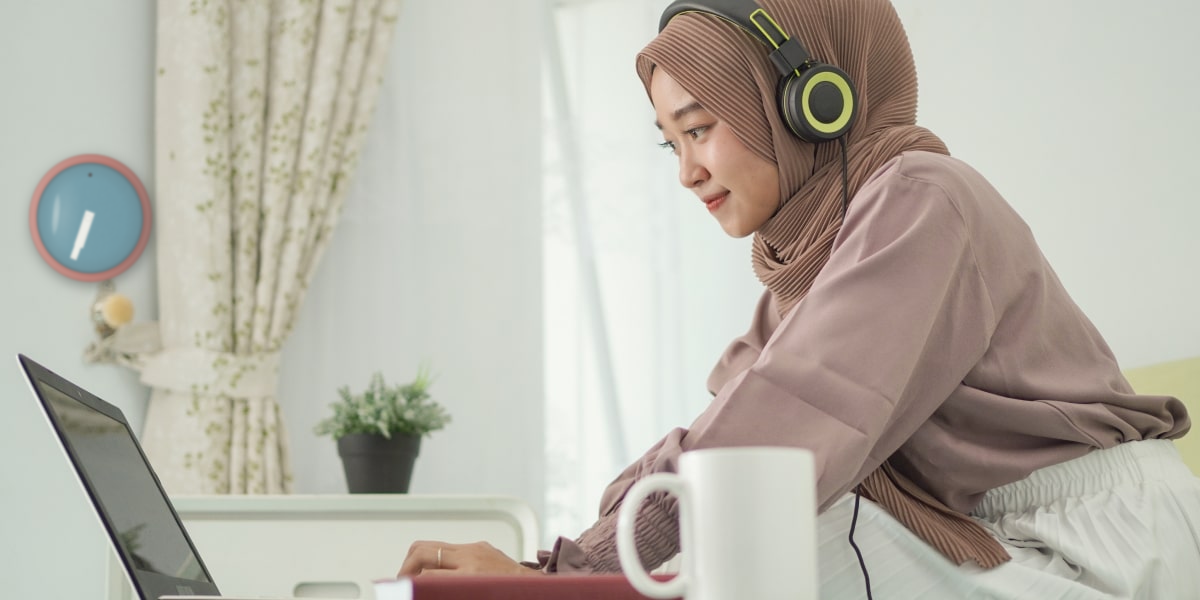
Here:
6 h 33 min
